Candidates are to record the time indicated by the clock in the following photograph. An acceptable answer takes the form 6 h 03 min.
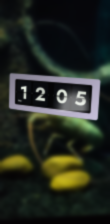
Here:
12 h 05 min
